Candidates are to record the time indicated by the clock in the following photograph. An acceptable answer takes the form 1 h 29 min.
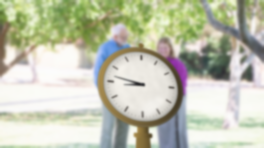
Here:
8 h 47 min
